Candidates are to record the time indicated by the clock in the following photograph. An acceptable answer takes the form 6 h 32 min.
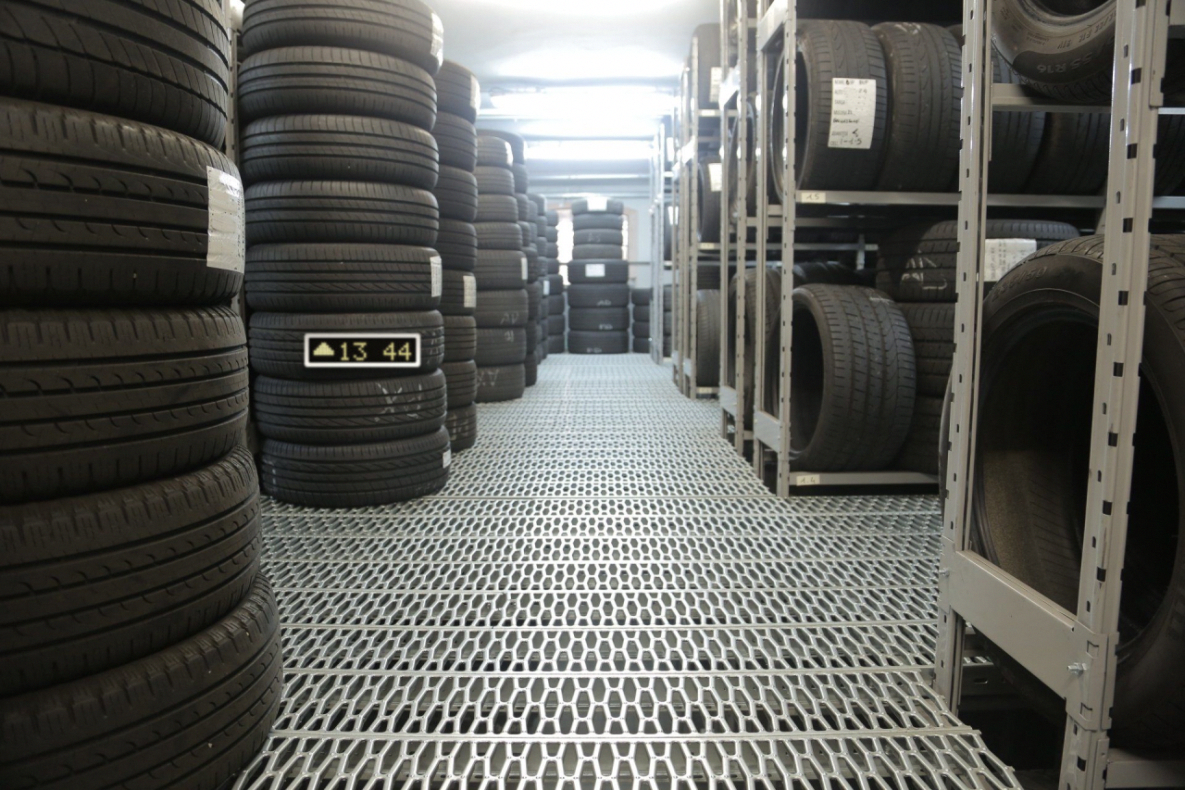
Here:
13 h 44 min
